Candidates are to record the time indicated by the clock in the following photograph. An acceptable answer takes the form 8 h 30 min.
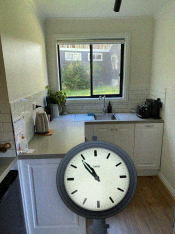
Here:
10 h 54 min
